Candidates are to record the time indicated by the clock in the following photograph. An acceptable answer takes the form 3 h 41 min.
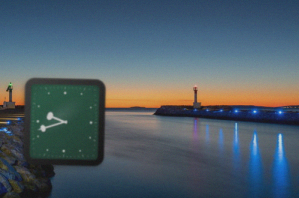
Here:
9 h 42 min
